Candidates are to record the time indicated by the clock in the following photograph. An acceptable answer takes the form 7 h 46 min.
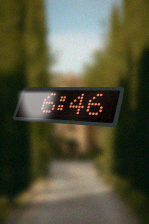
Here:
6 h 46 min
